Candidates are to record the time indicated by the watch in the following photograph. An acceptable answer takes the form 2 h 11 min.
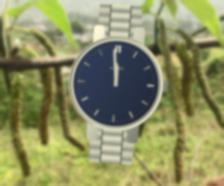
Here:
11 h 59 min
